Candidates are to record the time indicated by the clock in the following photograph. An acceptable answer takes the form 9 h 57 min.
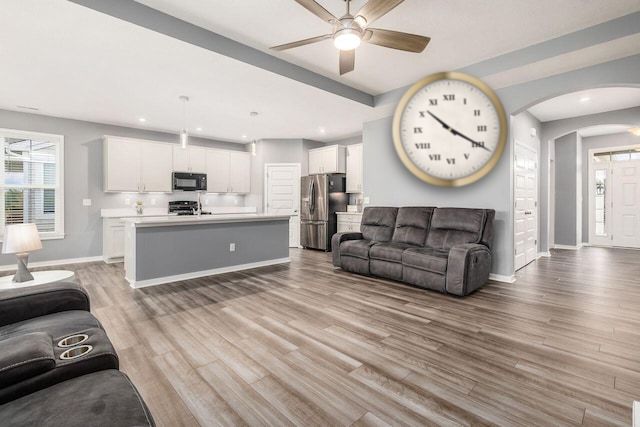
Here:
10 h 20 min
